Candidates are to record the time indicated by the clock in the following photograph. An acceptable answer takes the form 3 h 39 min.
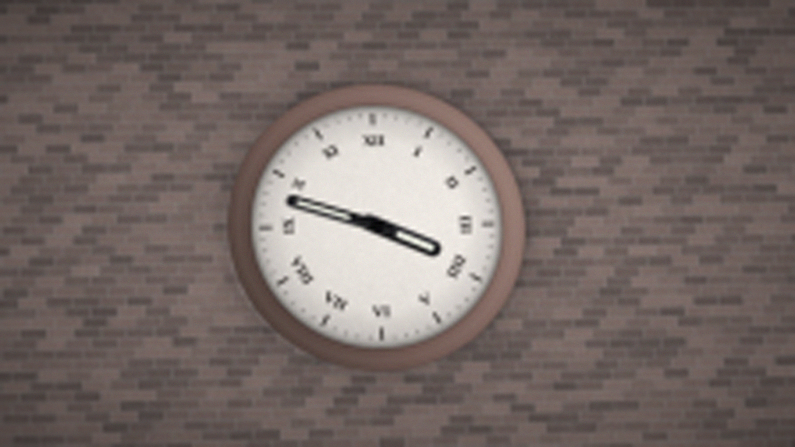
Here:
3 h 48 min
